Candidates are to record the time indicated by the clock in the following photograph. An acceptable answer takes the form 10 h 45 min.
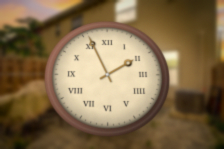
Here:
1 h 56 min
